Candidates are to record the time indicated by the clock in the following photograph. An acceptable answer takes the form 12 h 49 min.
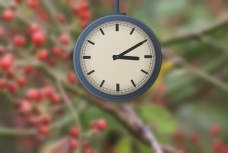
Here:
3 h 10 min
